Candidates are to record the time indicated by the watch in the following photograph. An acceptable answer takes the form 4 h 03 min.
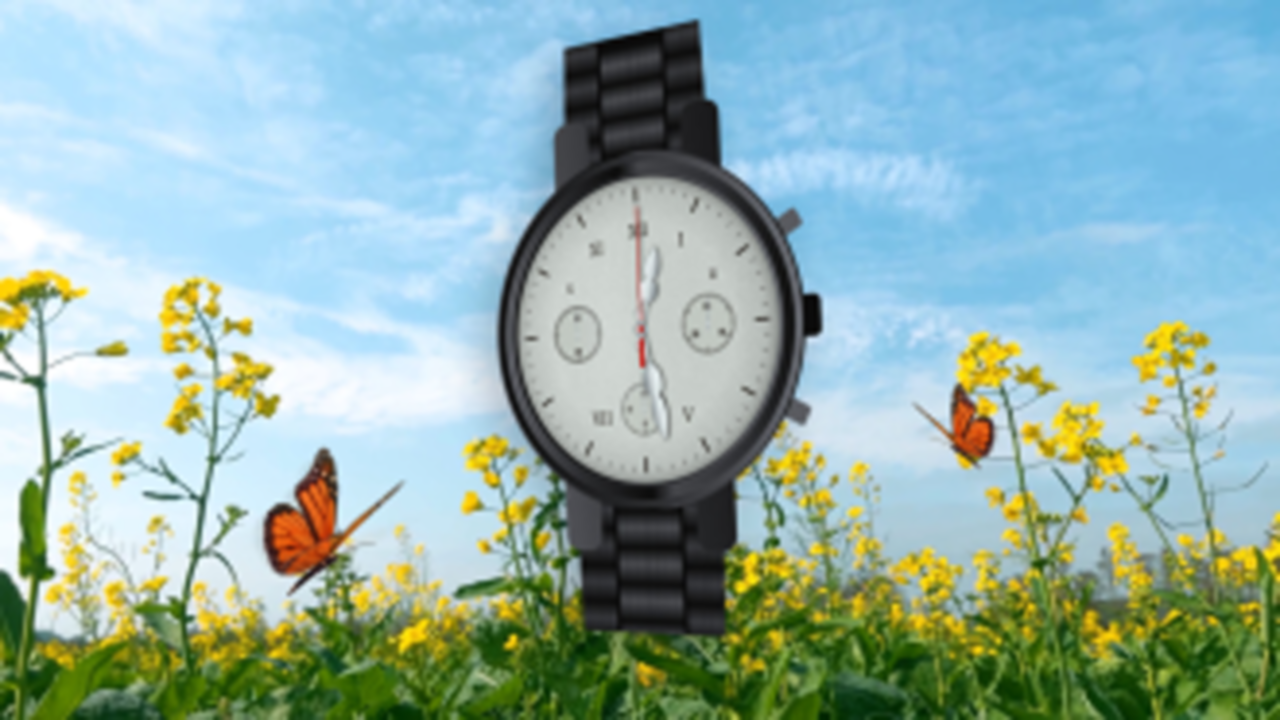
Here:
12 h 28 min
